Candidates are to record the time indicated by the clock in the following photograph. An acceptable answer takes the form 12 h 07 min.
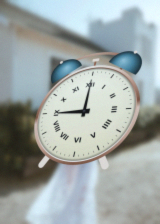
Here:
9 h 00 min
